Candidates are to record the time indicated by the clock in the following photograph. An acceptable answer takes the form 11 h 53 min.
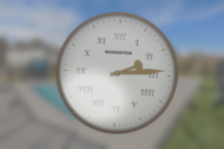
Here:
2 h 14 min
